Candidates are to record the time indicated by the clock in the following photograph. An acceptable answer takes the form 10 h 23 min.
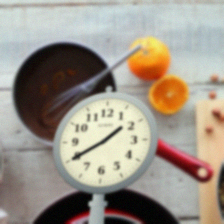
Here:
1 h 40 min
